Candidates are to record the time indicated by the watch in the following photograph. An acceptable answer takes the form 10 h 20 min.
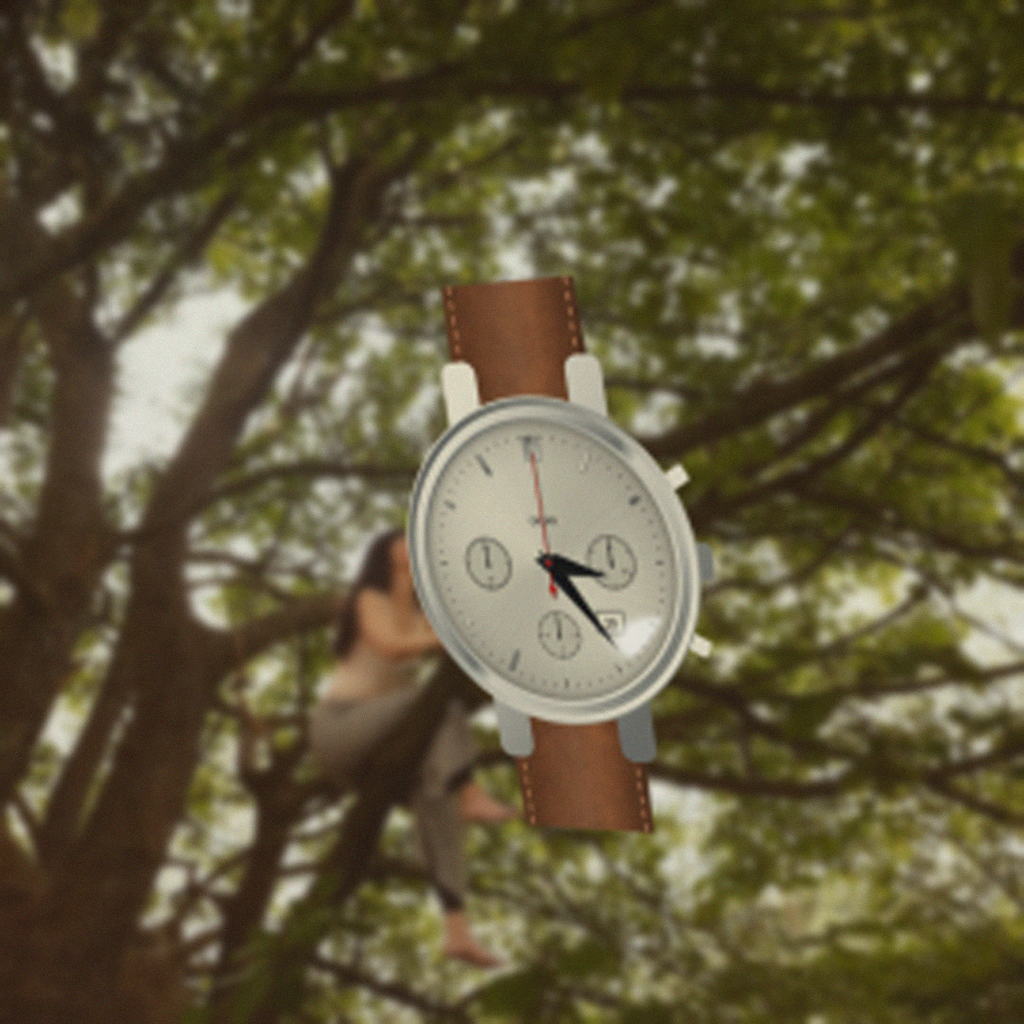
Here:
3 h 24 min
